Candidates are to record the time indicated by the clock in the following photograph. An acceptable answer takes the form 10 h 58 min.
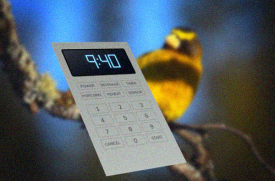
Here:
9 h 40 min
